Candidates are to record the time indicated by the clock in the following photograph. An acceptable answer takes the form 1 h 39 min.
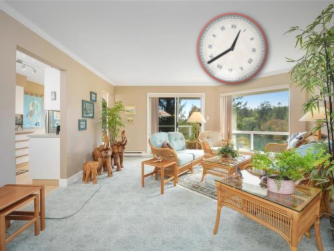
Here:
12 h 39 min
